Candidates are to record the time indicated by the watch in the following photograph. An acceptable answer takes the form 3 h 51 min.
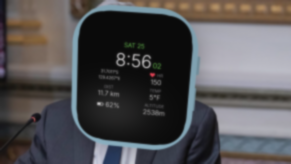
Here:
8 h 56 min
